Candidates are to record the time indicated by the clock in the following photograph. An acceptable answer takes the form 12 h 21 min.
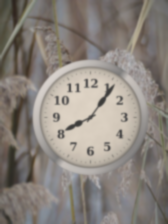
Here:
8 h 06 min
